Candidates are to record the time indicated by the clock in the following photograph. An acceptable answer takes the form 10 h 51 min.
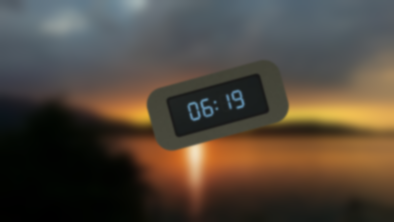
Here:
6 h 19 min
